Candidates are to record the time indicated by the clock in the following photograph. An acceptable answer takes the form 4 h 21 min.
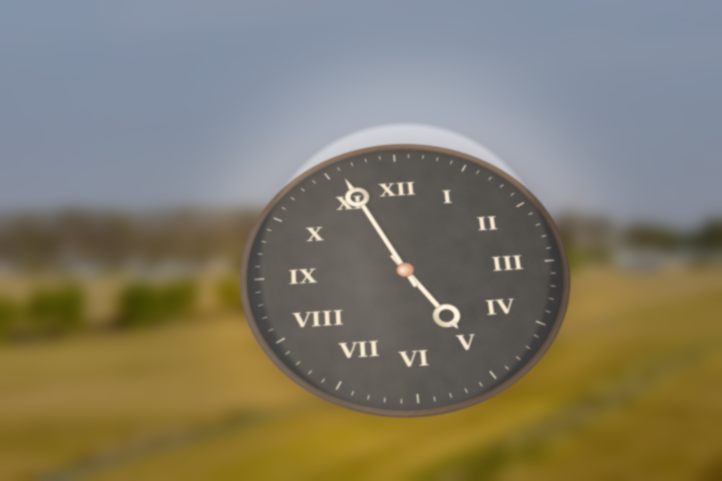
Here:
4 h 56 min
